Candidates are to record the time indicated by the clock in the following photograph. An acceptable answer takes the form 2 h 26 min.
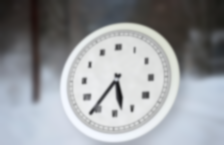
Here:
5 h 36 min
